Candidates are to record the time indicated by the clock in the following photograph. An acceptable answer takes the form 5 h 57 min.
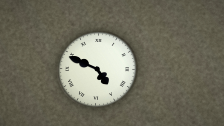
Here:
4 h 49 min
